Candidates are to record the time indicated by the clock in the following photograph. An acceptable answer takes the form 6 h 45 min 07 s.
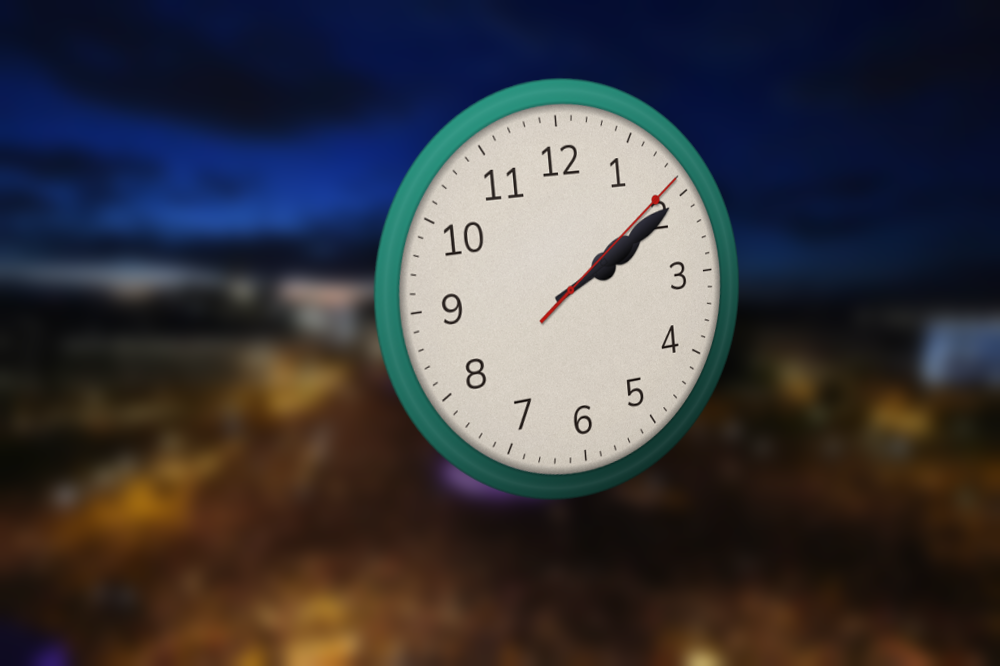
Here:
2 h 10 min 09 s
